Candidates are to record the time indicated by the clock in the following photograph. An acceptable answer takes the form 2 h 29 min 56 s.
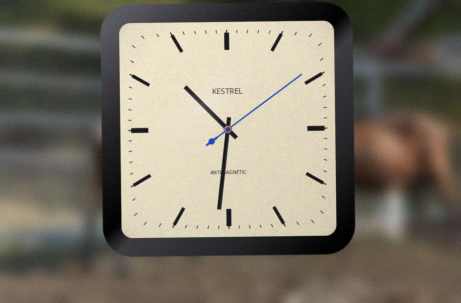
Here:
10 h 31 min 09 s
